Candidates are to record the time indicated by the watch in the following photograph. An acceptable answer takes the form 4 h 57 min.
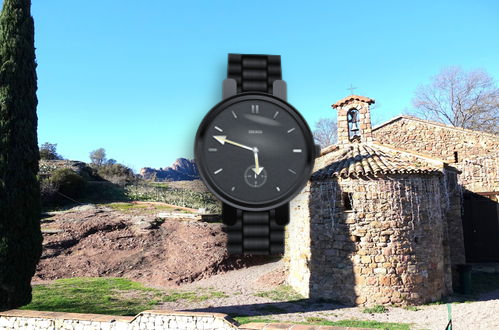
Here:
5 h 48 min
